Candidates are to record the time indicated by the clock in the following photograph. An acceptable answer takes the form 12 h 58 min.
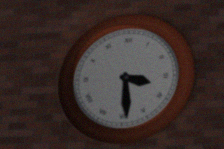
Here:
3 h 29 min
